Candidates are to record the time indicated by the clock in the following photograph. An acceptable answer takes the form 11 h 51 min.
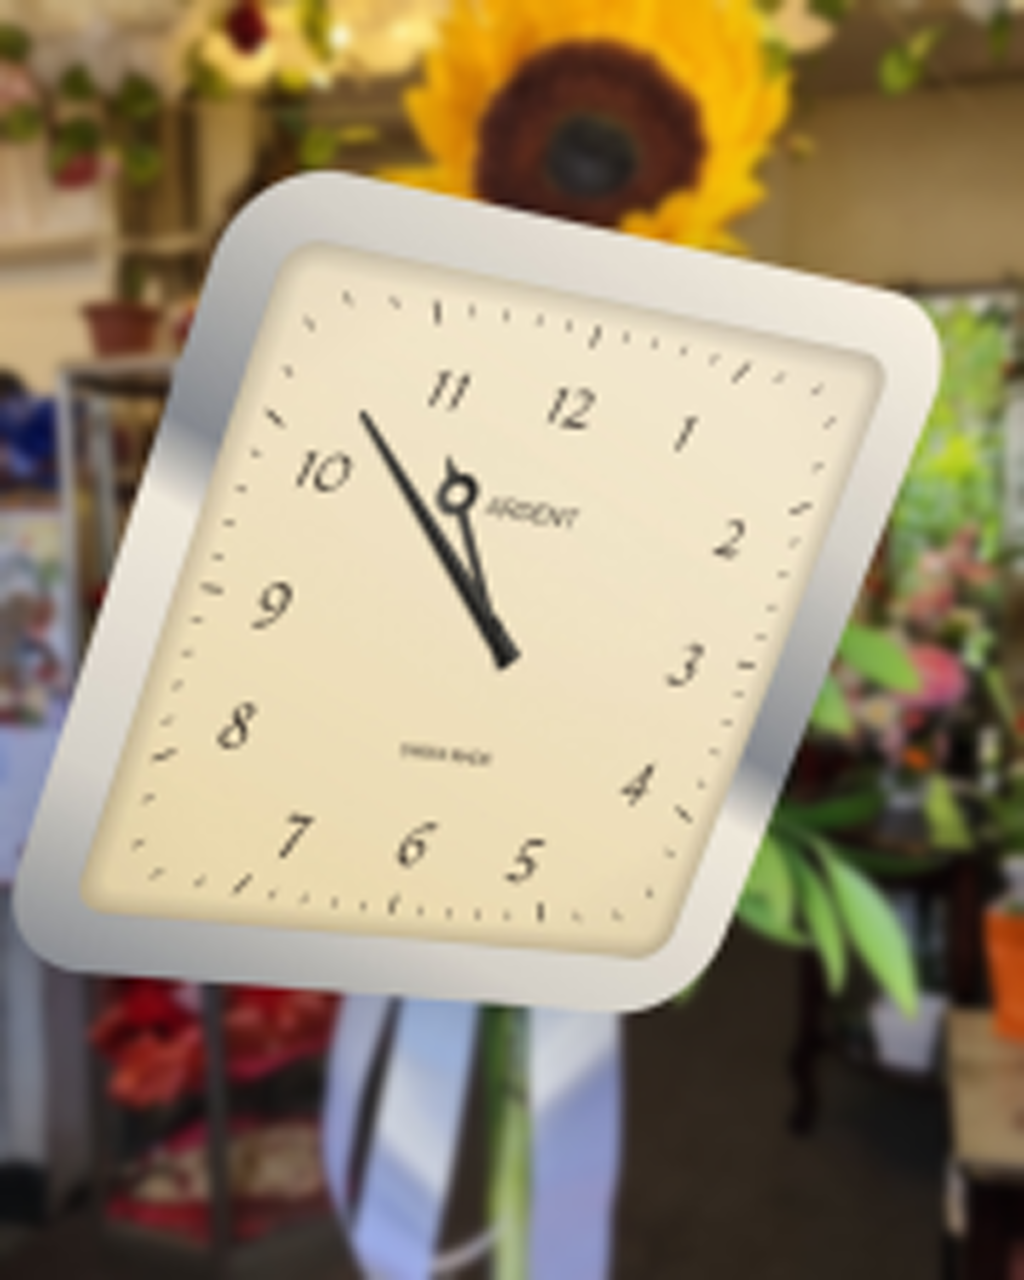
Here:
10 h 52 min
